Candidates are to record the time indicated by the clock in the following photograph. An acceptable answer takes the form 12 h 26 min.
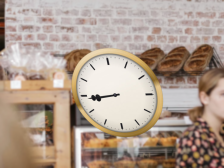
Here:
8 h 44 min
